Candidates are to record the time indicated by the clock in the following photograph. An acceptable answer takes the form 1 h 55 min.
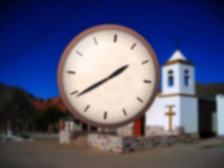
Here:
1 h 39 min
